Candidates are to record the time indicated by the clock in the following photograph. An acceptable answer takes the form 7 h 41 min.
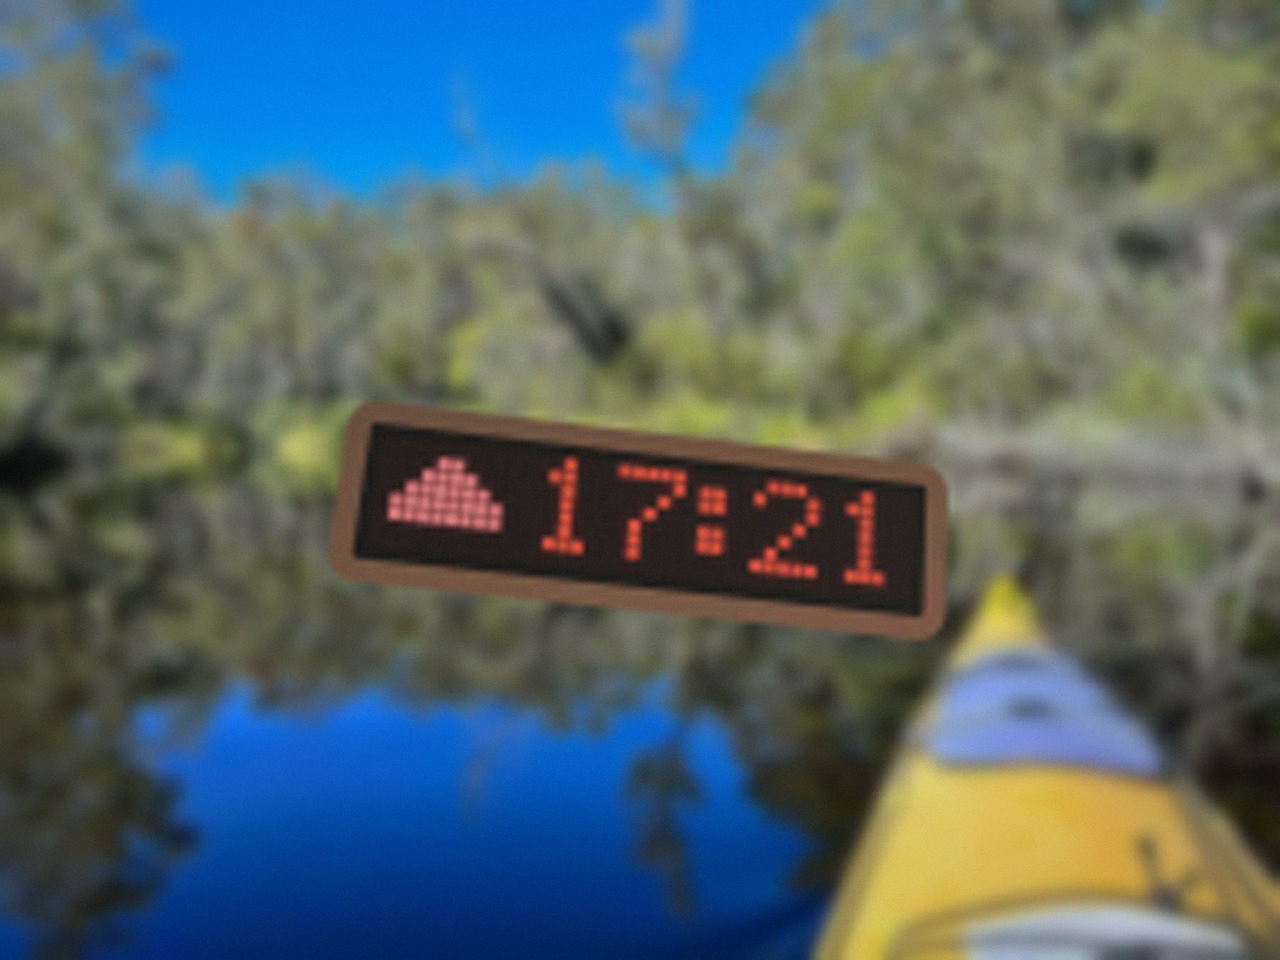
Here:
17 h 21 min
